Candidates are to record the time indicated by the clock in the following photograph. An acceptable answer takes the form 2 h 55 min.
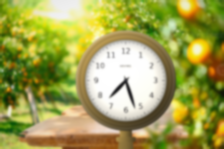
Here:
7 h 27 min
